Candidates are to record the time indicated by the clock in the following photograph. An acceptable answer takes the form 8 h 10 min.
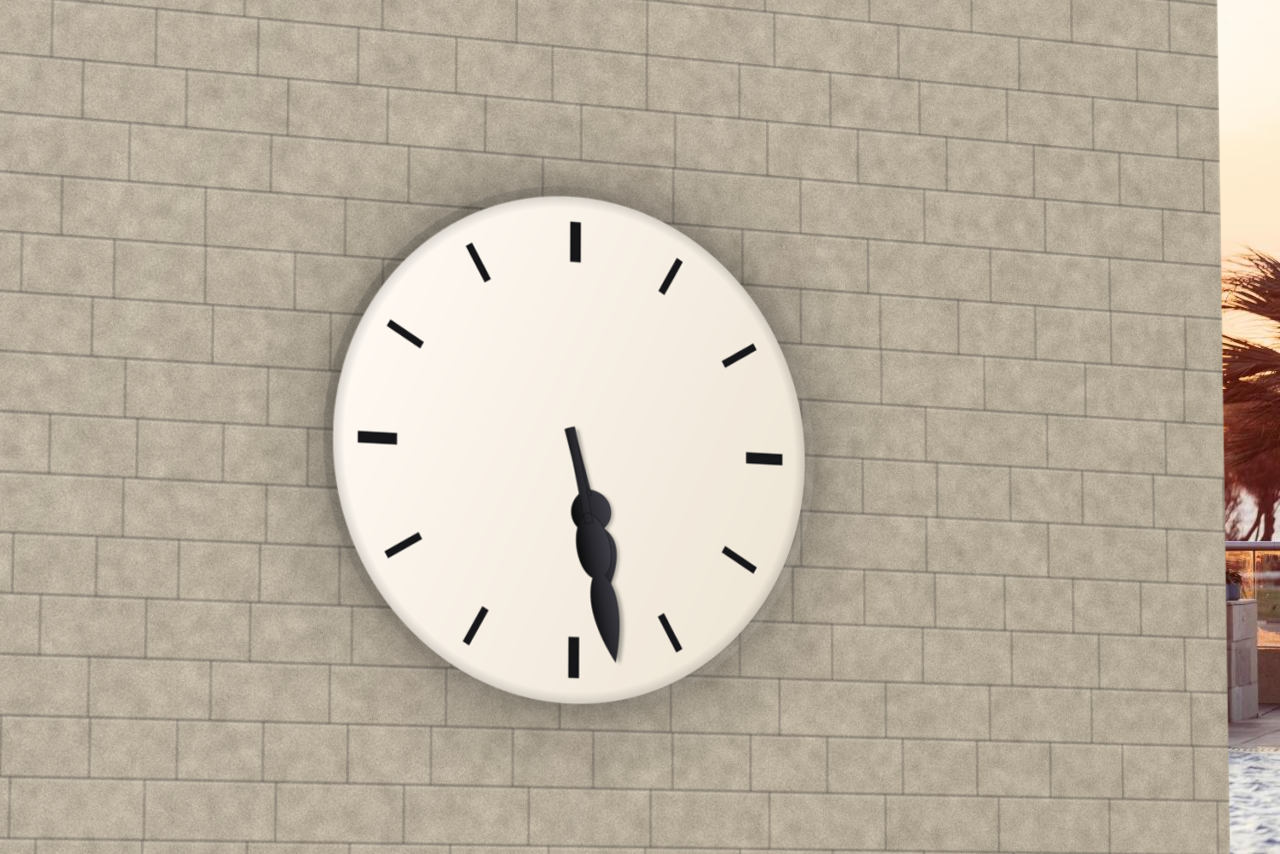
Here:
5 h 28 min
